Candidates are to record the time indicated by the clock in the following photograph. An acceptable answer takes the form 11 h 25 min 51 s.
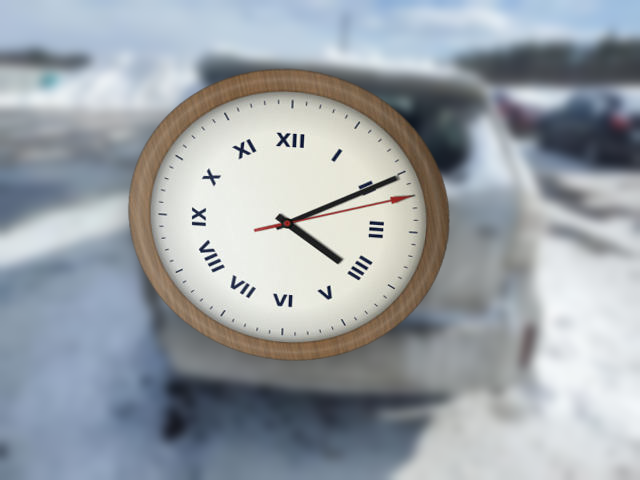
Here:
4 h 10 min 12 s
